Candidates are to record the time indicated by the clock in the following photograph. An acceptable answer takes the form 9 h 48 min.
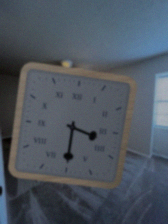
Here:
3 h 30 min
